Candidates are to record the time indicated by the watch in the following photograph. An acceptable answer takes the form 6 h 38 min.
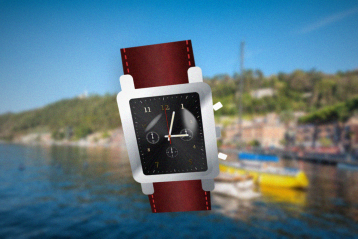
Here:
3 h 03 min
